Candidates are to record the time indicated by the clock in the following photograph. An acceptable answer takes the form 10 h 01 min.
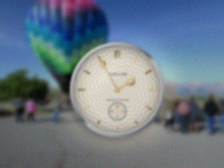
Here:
1 h 55 min
